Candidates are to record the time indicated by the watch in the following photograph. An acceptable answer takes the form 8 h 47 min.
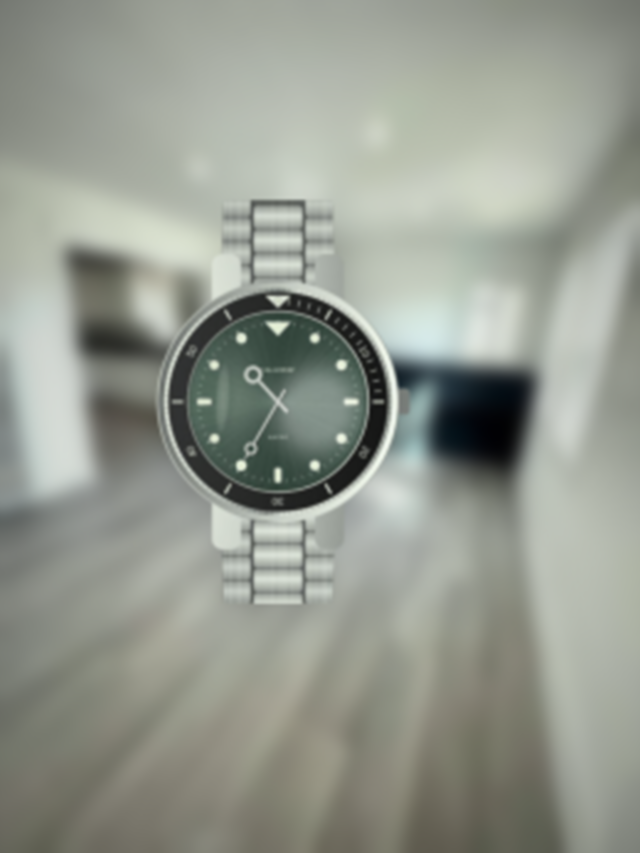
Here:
10 h 35 min
